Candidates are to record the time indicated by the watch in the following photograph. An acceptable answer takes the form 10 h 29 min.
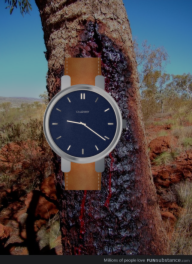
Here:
9 h 21 min
